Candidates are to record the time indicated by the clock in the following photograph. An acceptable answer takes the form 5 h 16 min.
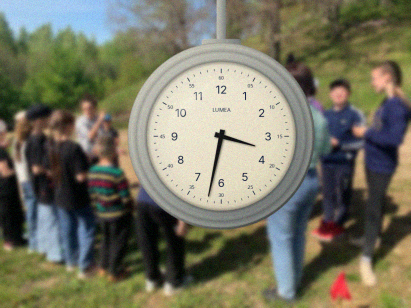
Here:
3 h 32 min
